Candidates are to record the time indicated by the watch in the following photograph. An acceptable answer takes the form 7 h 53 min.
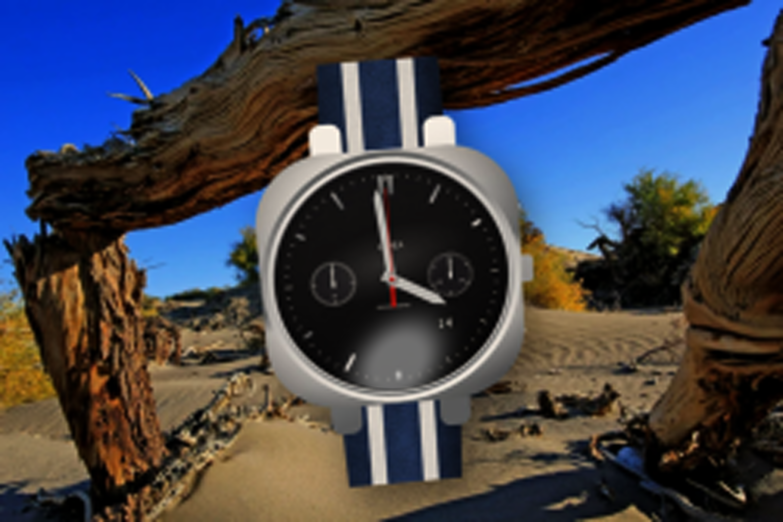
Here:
3 h 59 min
